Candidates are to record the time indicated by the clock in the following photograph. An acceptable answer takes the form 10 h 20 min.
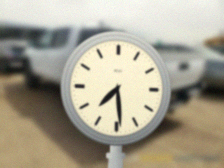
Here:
7 h 29 min
